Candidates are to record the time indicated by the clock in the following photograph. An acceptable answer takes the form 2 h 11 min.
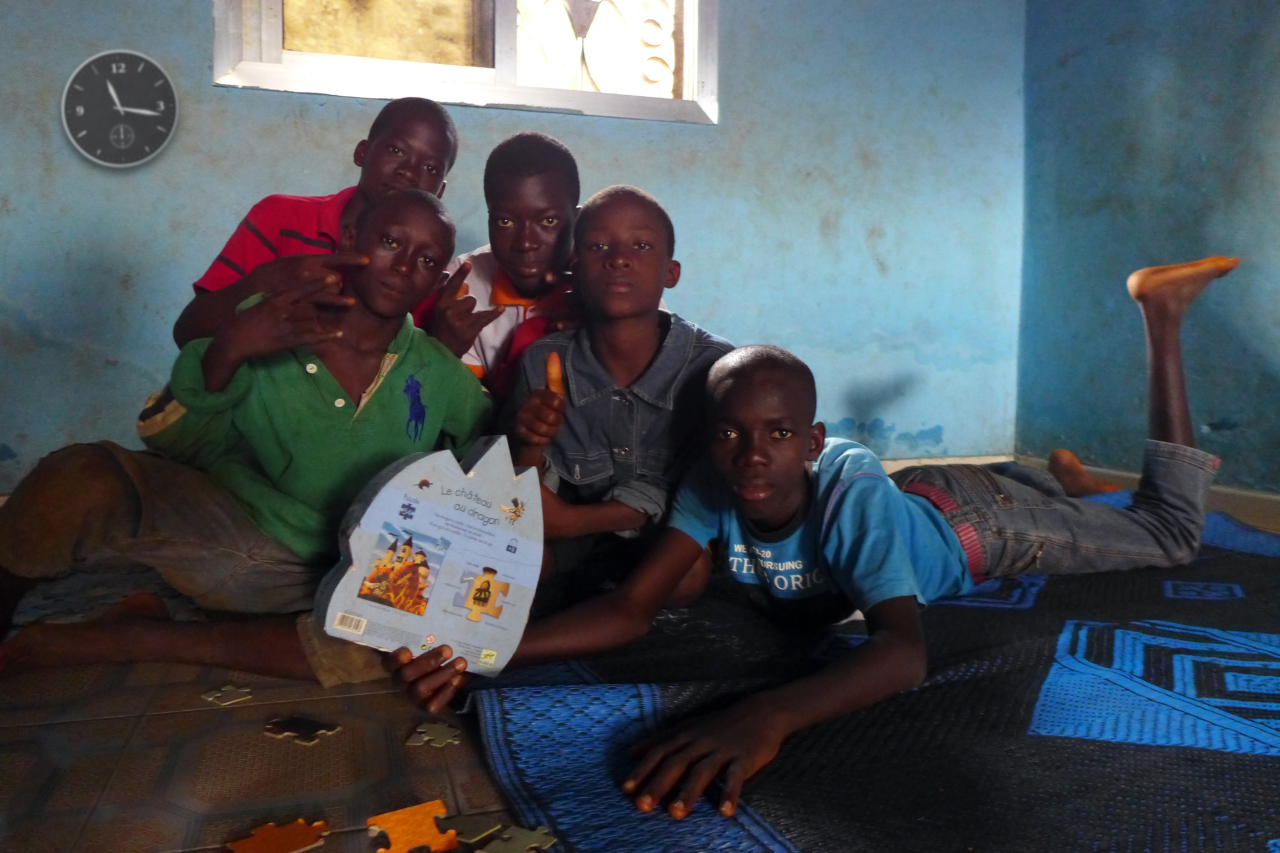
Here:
11 h 17 min
